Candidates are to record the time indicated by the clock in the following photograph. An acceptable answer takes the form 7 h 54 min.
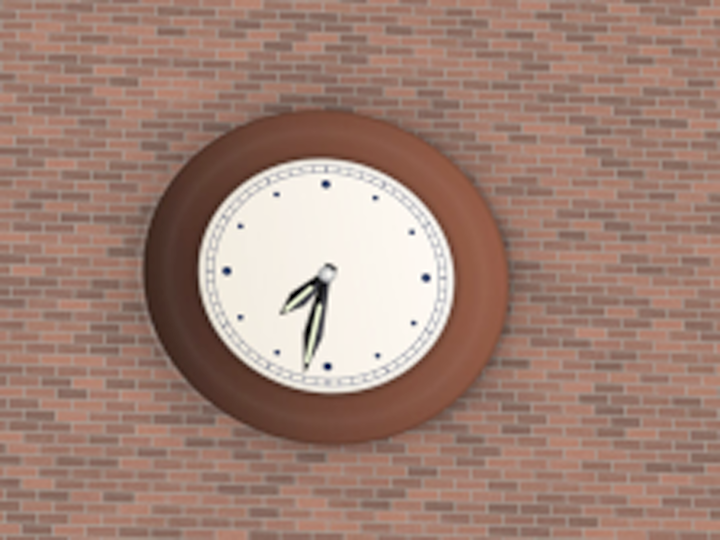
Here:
7 h 32 min
